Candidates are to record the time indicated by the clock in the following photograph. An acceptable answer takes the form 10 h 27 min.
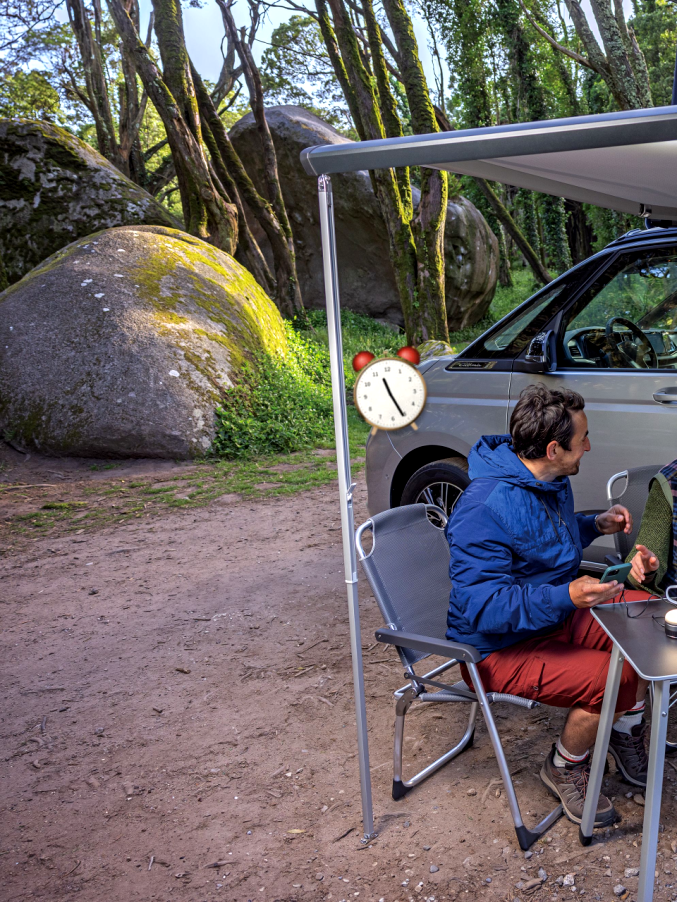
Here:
11 h 26 min
